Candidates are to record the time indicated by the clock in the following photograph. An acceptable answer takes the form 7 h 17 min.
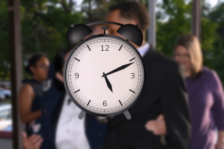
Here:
5 h 11 min
